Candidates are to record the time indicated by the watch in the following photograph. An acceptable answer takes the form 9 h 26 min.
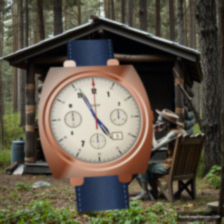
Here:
4 h 56 min
